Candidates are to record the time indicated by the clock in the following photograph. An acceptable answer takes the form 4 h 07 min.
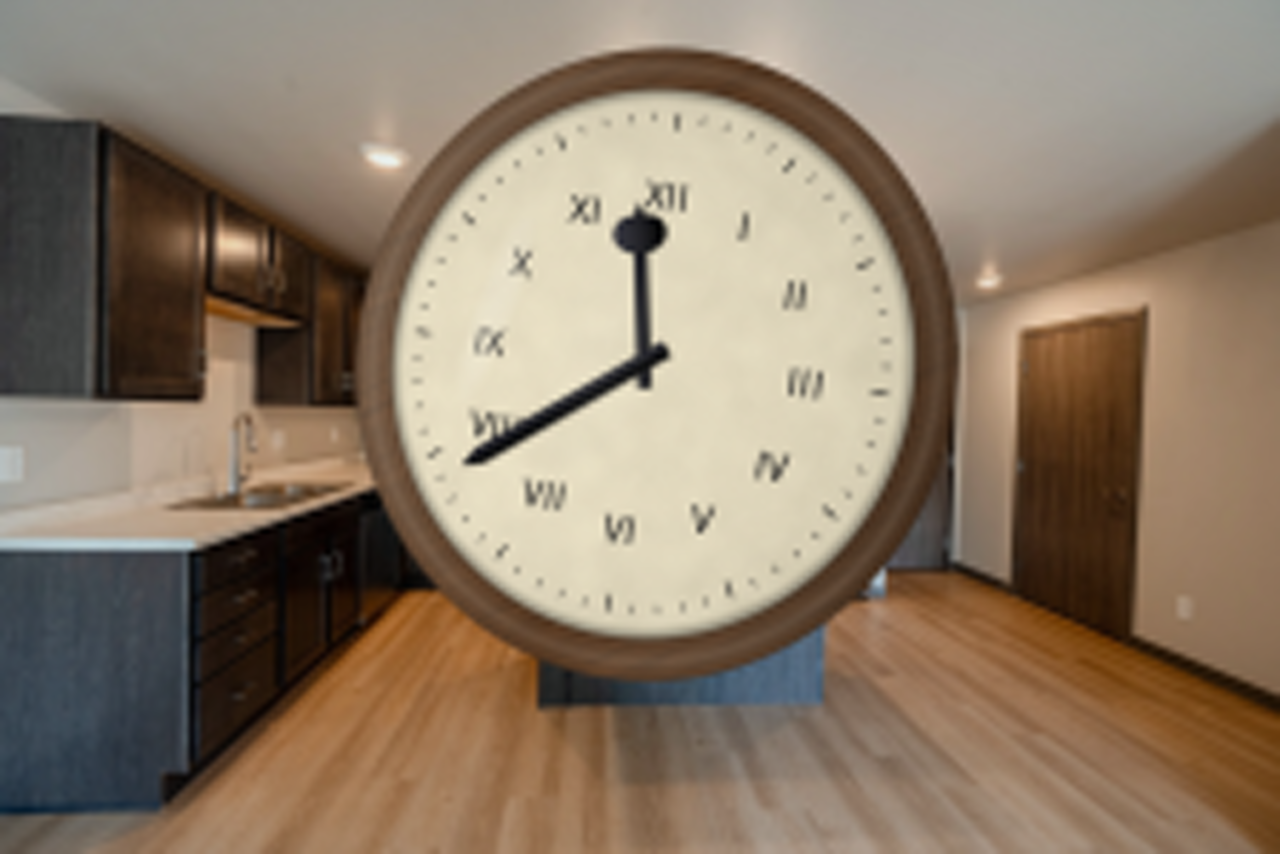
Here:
11 h 39 min
